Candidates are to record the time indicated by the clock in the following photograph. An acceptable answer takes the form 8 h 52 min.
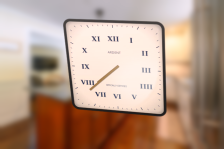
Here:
7 h 38 min
